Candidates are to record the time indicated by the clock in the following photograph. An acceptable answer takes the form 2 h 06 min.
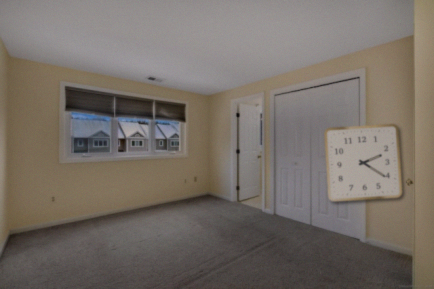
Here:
2 h 21 min
